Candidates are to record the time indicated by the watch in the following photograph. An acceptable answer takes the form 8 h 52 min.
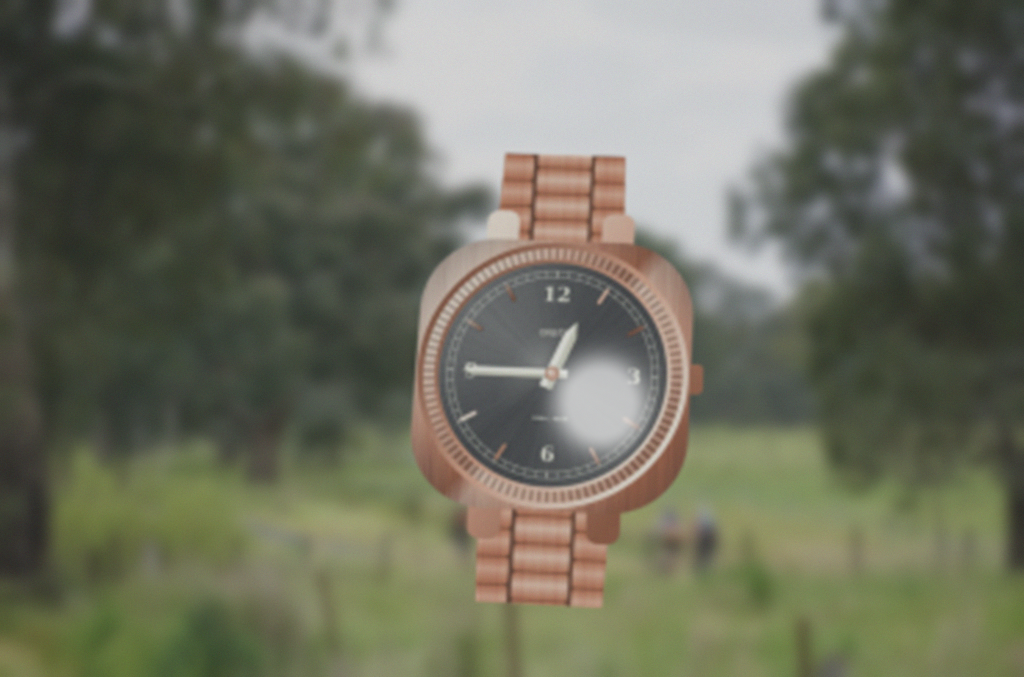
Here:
12 h 45 min
